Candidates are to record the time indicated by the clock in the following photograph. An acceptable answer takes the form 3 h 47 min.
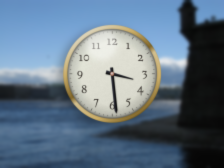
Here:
3 h 29 min
